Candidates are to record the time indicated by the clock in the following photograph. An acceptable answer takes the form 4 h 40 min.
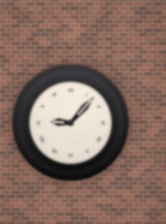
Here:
9 h 07 min
